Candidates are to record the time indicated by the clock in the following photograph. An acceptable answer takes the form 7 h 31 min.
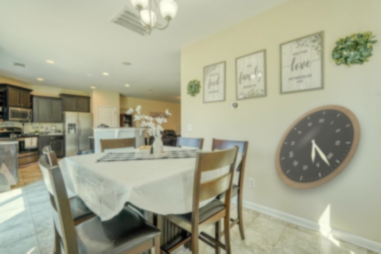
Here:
5 h 22 min
